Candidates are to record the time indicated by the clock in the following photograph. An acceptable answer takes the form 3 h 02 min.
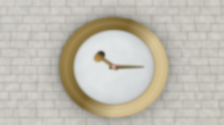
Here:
10 h 15 min
